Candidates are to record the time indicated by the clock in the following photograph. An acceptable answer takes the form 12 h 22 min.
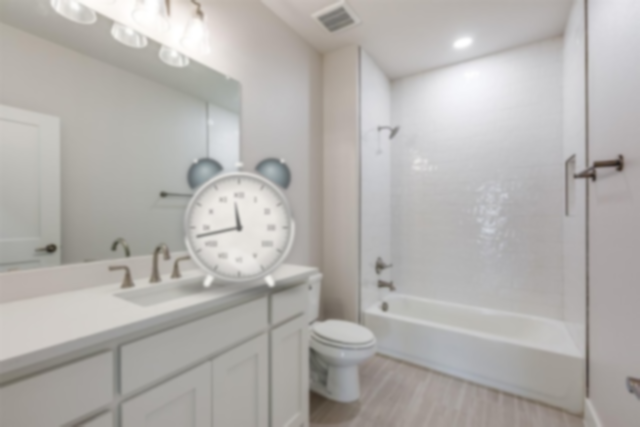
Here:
11 h 43 min
